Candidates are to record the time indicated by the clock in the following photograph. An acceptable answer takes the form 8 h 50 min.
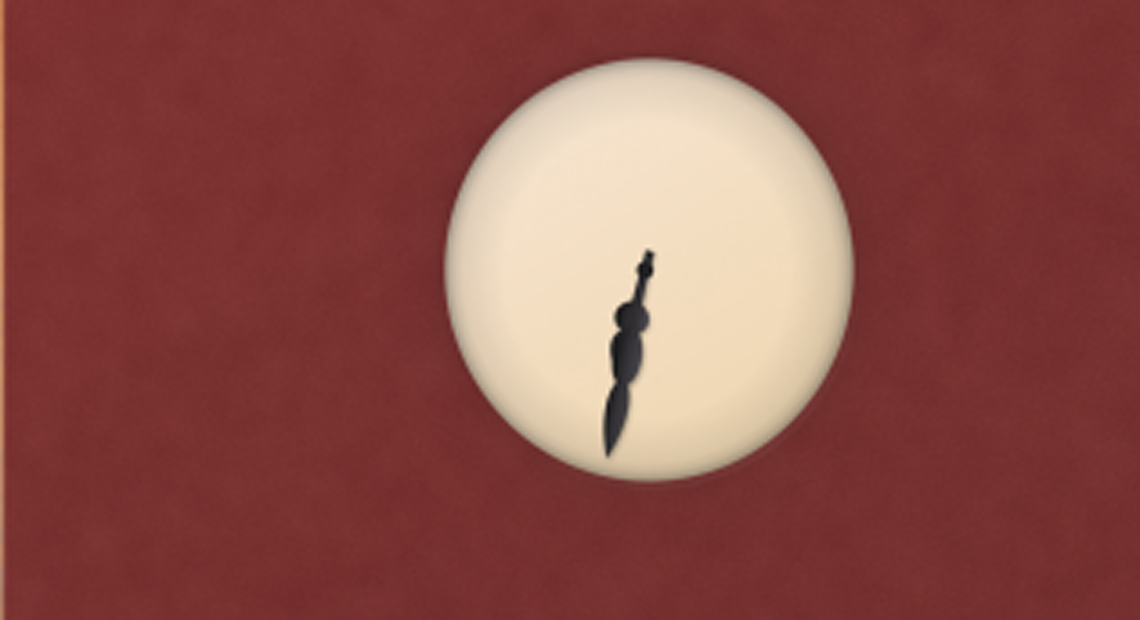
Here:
6 h 32 min
